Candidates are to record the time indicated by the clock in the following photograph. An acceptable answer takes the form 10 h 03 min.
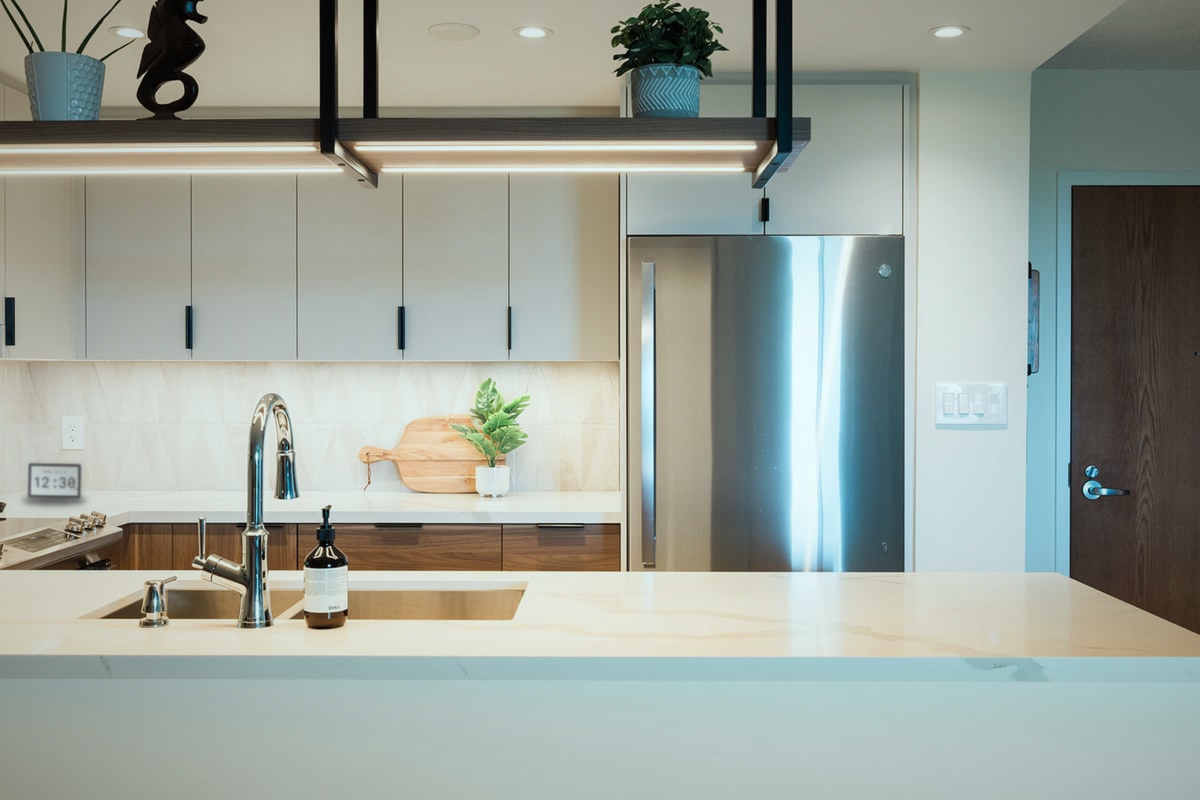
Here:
12 h 30 min
